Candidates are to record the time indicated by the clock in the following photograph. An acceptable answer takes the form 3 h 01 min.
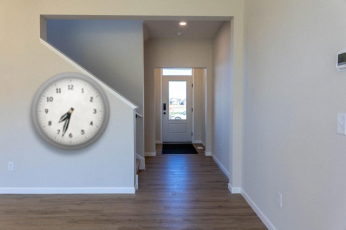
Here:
7 h 33 min
